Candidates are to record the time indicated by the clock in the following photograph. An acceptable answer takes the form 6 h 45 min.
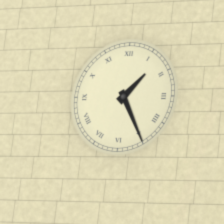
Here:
1 h 25 min
